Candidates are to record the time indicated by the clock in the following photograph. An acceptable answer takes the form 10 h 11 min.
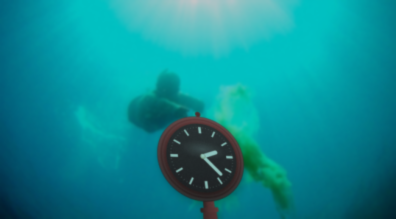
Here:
2 h 23 min
